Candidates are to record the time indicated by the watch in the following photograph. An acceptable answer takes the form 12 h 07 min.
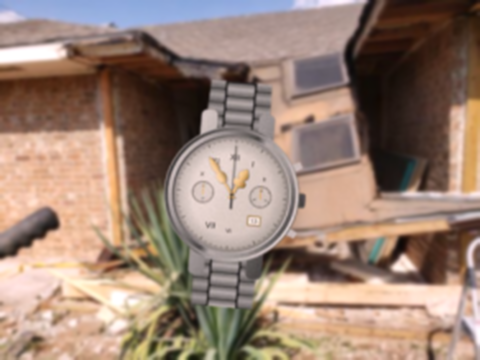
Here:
12 h 54 min
